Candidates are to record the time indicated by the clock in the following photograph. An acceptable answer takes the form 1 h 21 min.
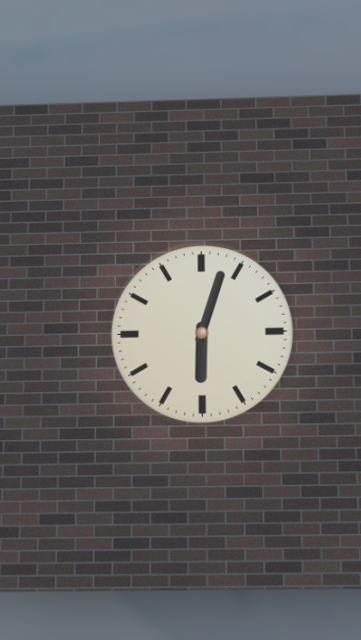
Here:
6 h 03 min
